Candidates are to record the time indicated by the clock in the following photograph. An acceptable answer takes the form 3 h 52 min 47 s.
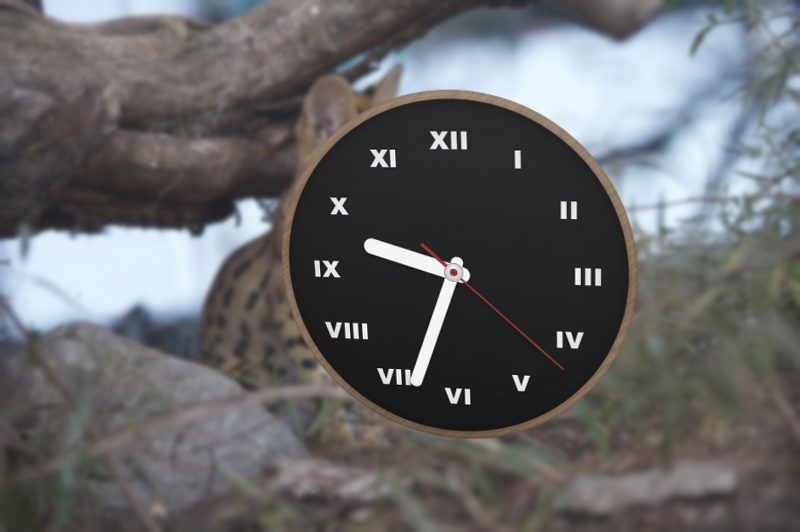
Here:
9 h 33 min 22 s
